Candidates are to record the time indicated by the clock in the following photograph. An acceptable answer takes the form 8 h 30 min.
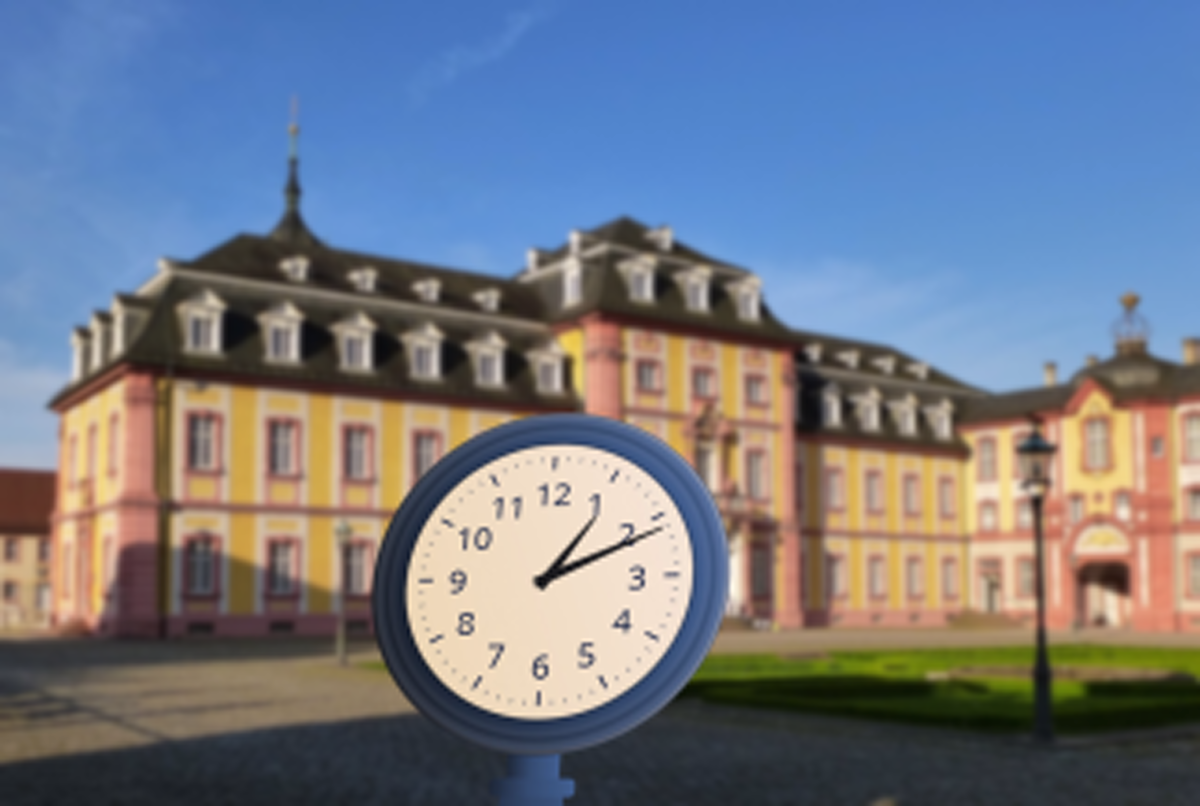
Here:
1 h 11 min
